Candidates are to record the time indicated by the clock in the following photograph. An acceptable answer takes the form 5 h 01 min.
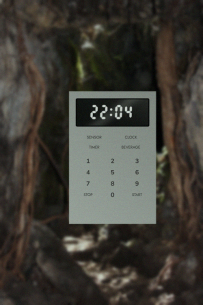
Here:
22 h 04 min
